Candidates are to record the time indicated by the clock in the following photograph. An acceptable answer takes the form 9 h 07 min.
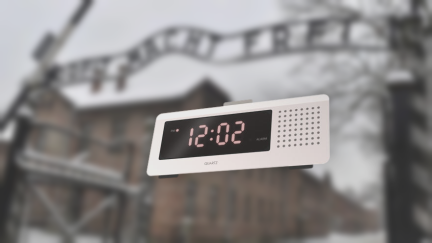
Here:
12 h 02 min
